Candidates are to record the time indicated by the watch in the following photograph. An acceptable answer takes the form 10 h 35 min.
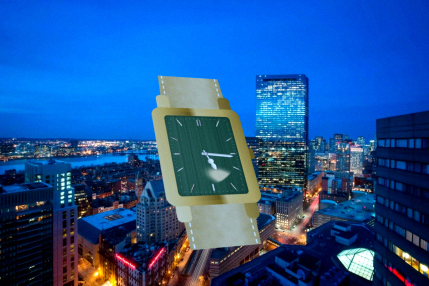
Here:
5 h 16 min
